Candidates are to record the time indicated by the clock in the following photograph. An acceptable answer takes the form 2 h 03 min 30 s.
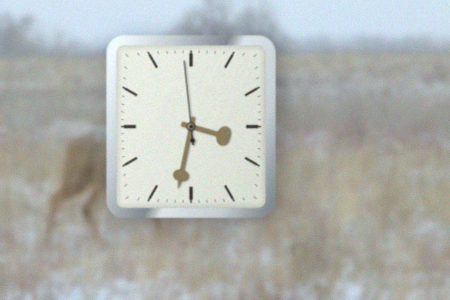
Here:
3 h 31 min 59 s
